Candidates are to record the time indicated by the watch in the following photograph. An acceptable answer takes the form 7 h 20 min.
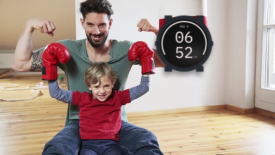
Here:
6 h 52 min
